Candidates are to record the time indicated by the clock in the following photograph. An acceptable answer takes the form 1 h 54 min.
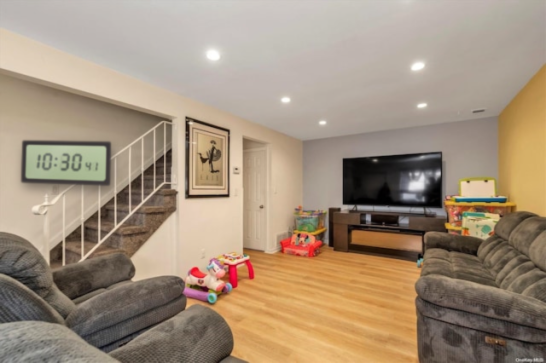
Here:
10 h 30 min
